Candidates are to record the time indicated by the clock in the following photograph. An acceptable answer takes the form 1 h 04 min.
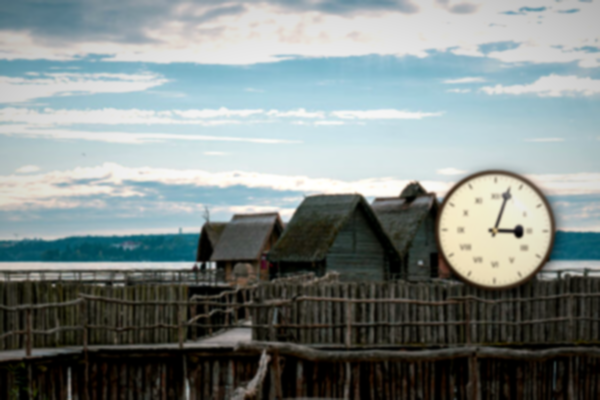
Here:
3 h 03 min
